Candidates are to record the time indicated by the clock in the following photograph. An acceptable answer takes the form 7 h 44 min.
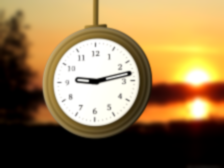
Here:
9 h 13 min
